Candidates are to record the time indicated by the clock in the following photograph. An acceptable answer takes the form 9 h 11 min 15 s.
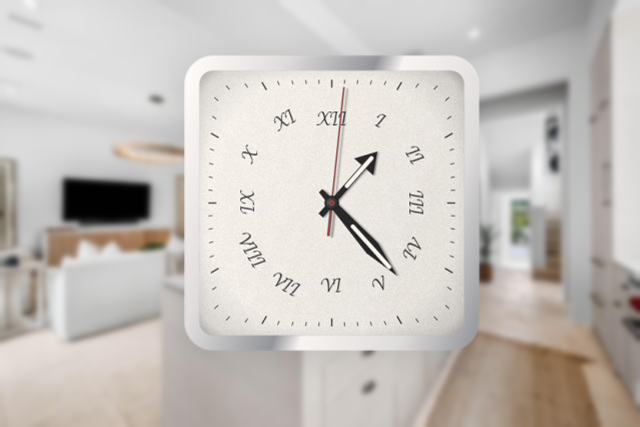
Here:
1 h 23 min 01 s
